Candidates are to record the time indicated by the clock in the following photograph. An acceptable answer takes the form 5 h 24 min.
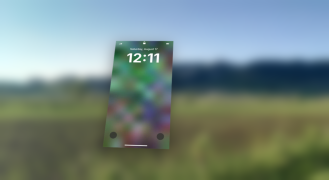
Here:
12 h 11 min
